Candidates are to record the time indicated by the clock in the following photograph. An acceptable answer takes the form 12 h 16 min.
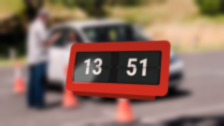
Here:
13 h 51 min
